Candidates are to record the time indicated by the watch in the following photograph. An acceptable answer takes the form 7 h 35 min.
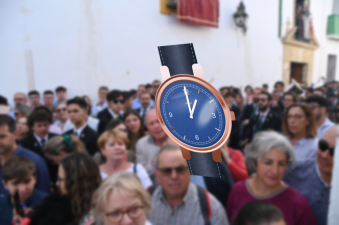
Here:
1 h 00 min
